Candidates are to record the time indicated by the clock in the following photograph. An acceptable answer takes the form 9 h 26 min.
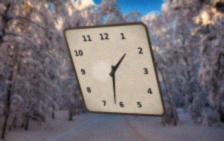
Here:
1 h 32 min
